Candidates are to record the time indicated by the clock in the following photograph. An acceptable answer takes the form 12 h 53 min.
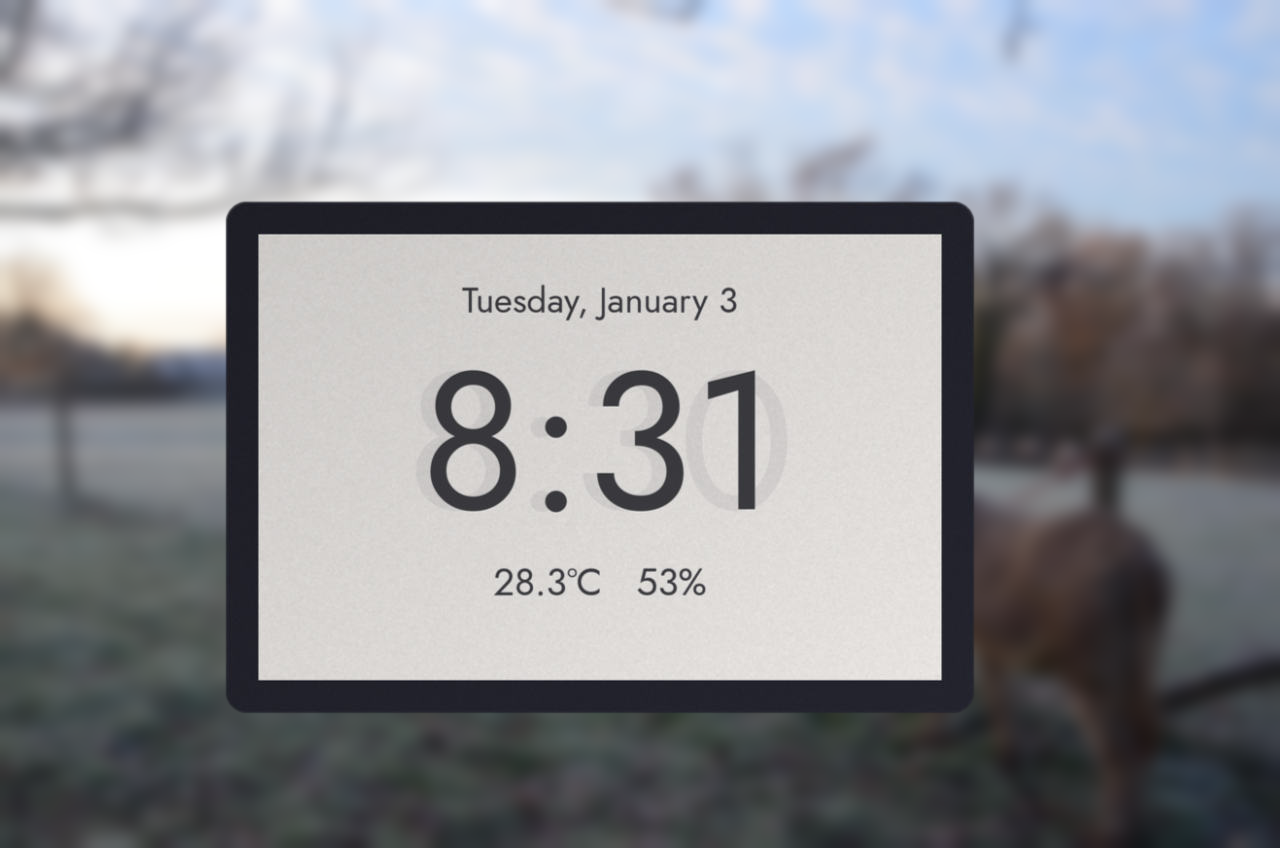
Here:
8 h 31 min
